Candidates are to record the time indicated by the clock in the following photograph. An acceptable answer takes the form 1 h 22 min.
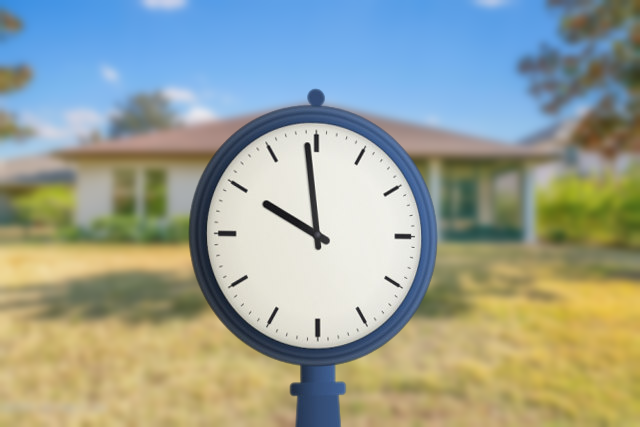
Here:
9 h 59 min
